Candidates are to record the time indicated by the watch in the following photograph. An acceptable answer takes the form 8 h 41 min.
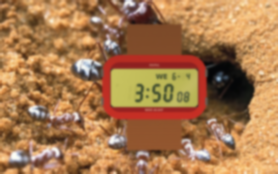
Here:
3 h 50 min
